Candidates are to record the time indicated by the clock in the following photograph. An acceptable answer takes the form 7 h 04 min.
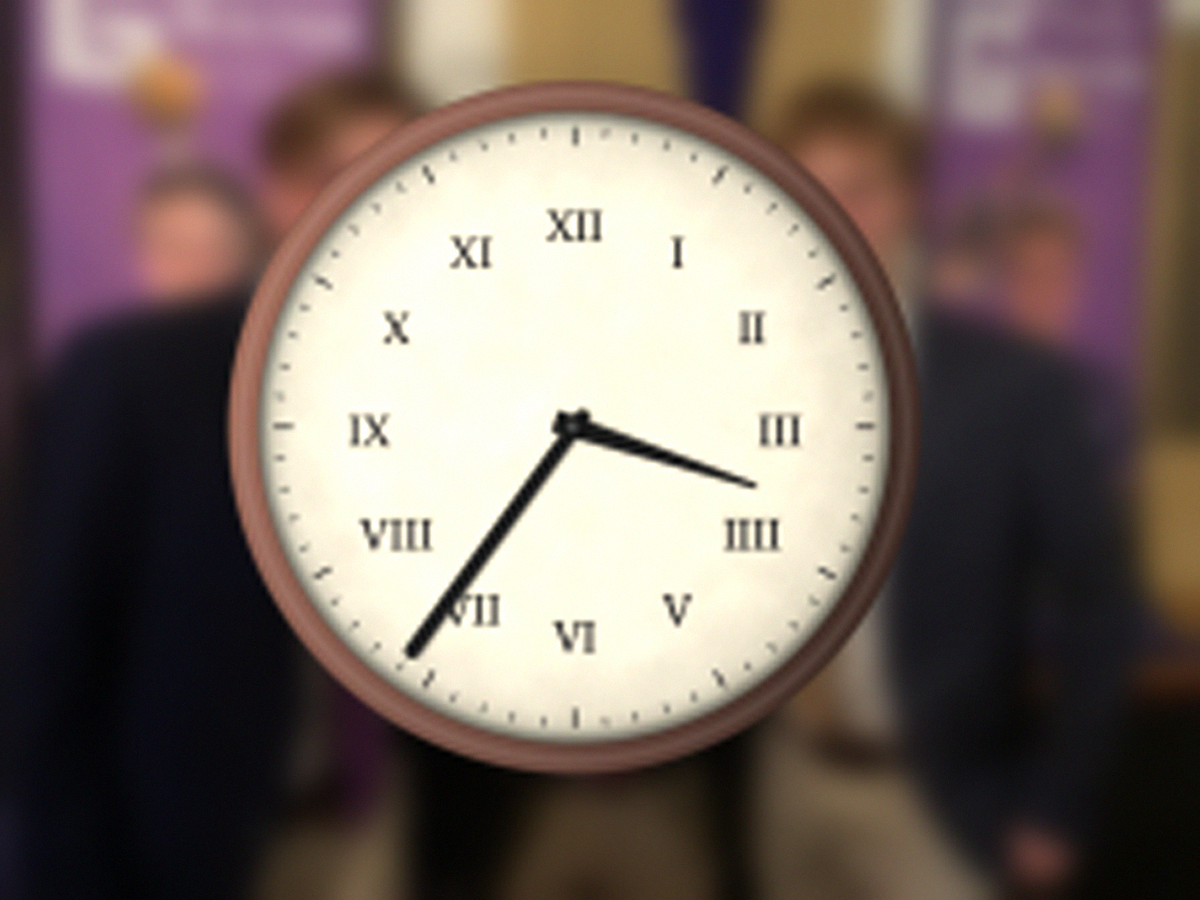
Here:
3 h 36 min
